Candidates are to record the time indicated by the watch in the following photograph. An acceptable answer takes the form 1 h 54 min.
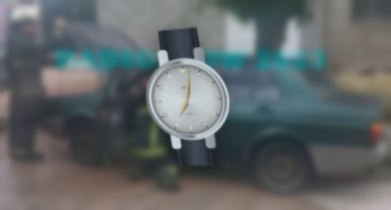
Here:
7 h 02 min
